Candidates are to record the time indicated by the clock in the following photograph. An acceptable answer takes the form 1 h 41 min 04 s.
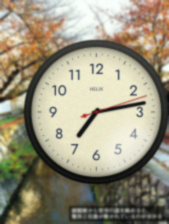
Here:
7 h 13 min 12 s
